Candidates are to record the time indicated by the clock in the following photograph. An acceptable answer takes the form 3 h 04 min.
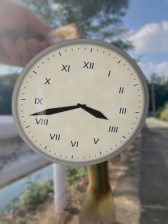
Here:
3 h 42 min
